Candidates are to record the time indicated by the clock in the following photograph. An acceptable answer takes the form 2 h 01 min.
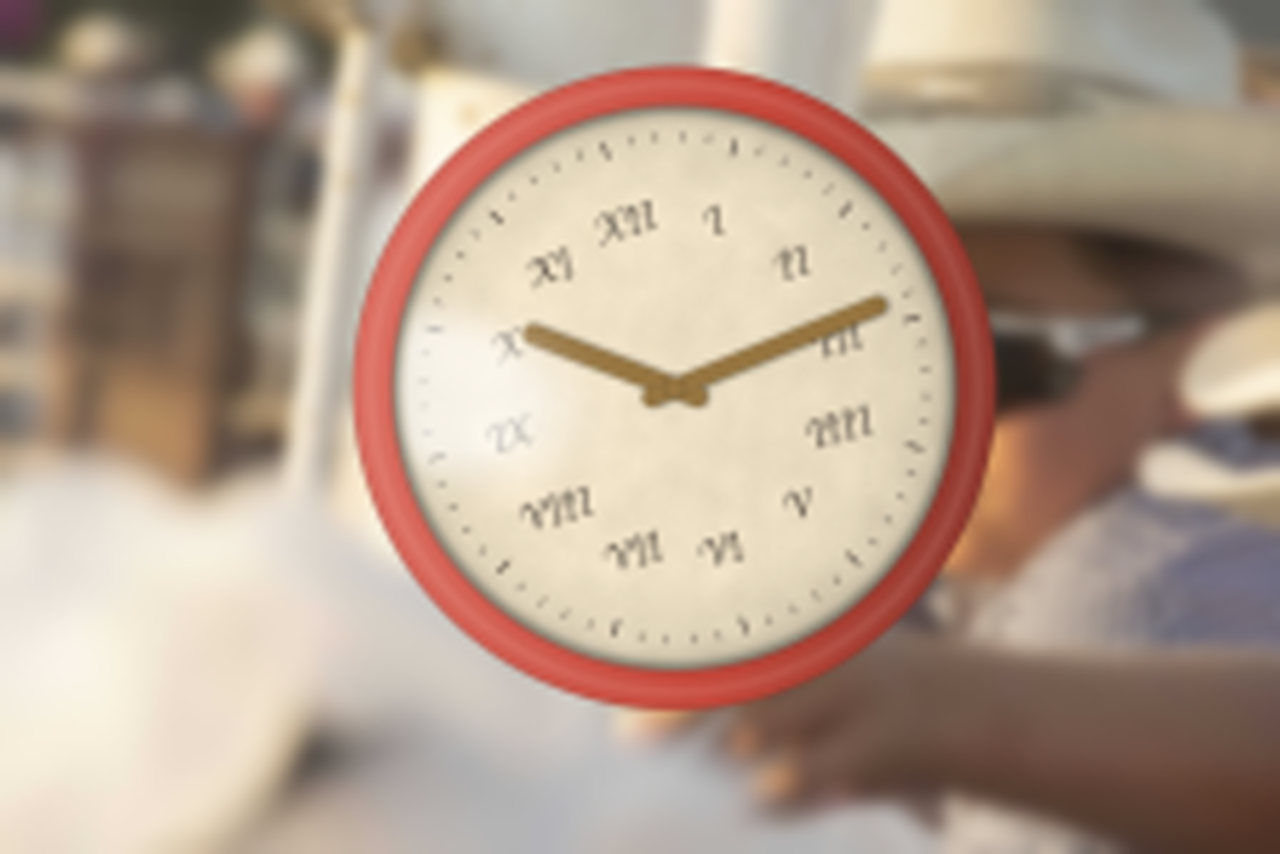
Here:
10 h 14 min
